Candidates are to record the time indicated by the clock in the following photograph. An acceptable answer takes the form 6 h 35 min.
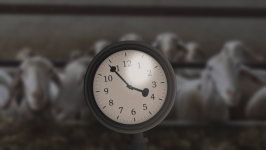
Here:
3 h 54 min
